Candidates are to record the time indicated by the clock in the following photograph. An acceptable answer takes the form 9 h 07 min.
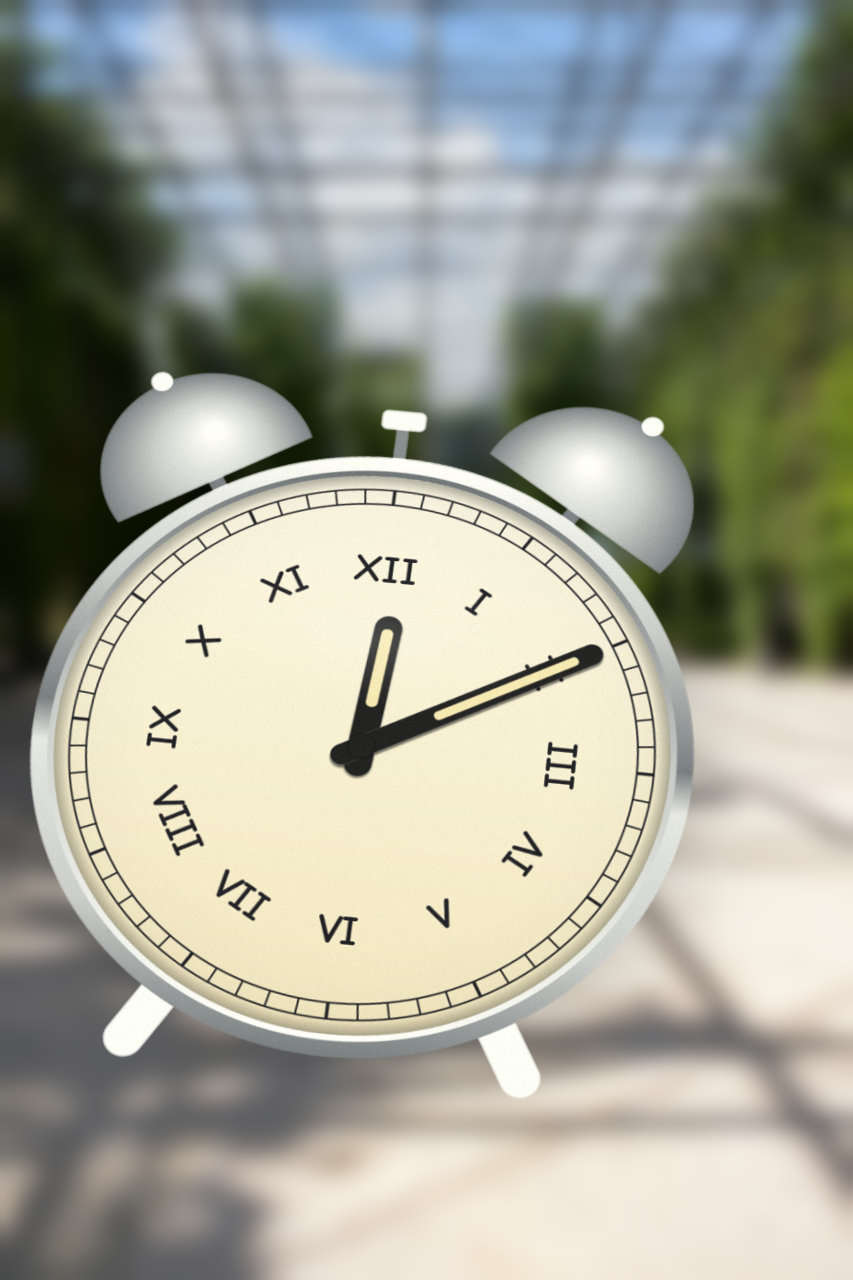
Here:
12 h 10 min
